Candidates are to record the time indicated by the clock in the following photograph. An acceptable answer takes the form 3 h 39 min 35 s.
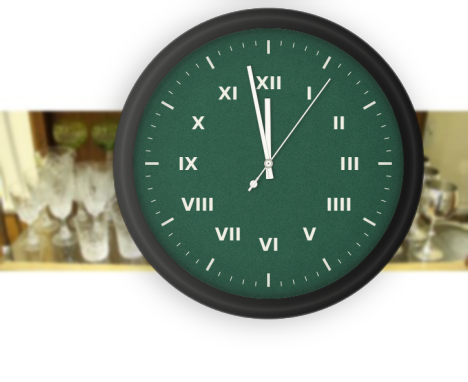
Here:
11 h 58 min 06 s
